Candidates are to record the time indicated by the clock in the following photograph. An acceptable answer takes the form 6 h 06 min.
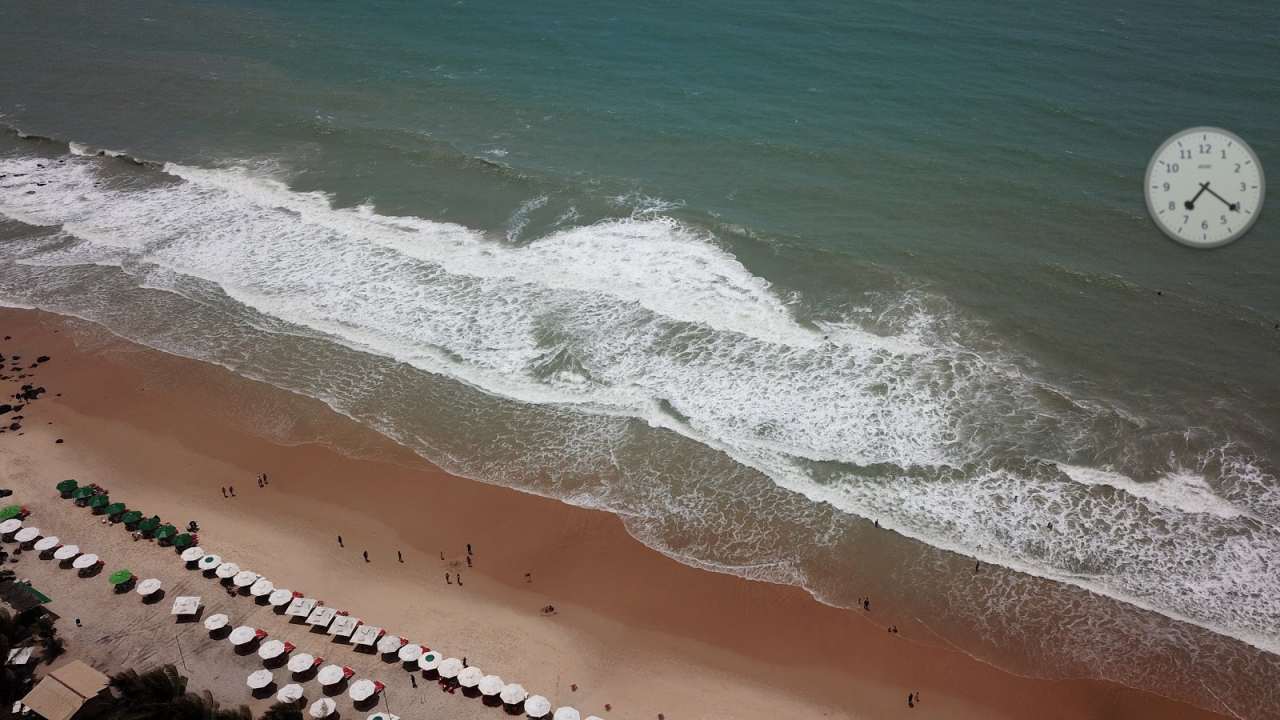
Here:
7 h 21 min
